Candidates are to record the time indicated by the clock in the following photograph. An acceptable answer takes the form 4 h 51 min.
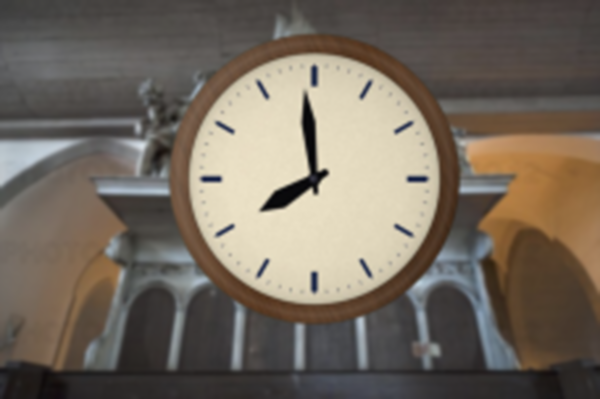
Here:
7 h 59 min
